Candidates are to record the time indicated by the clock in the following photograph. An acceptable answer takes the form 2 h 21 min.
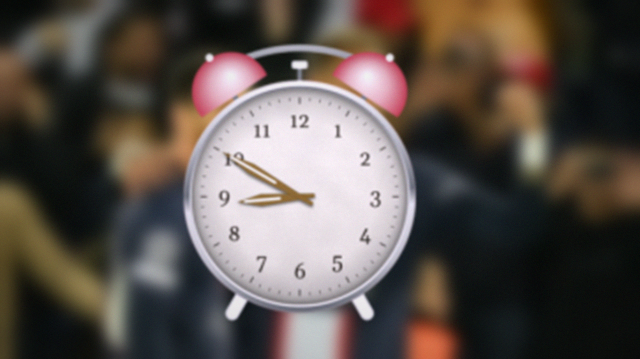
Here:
8 h 50 min
